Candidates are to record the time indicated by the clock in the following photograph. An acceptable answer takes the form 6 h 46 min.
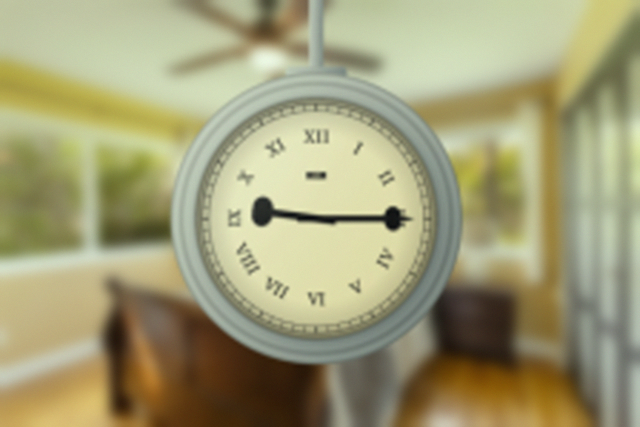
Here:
9 h 15 min
